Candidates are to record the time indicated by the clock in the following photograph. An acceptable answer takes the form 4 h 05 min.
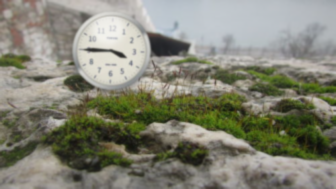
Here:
3 h 45 min
